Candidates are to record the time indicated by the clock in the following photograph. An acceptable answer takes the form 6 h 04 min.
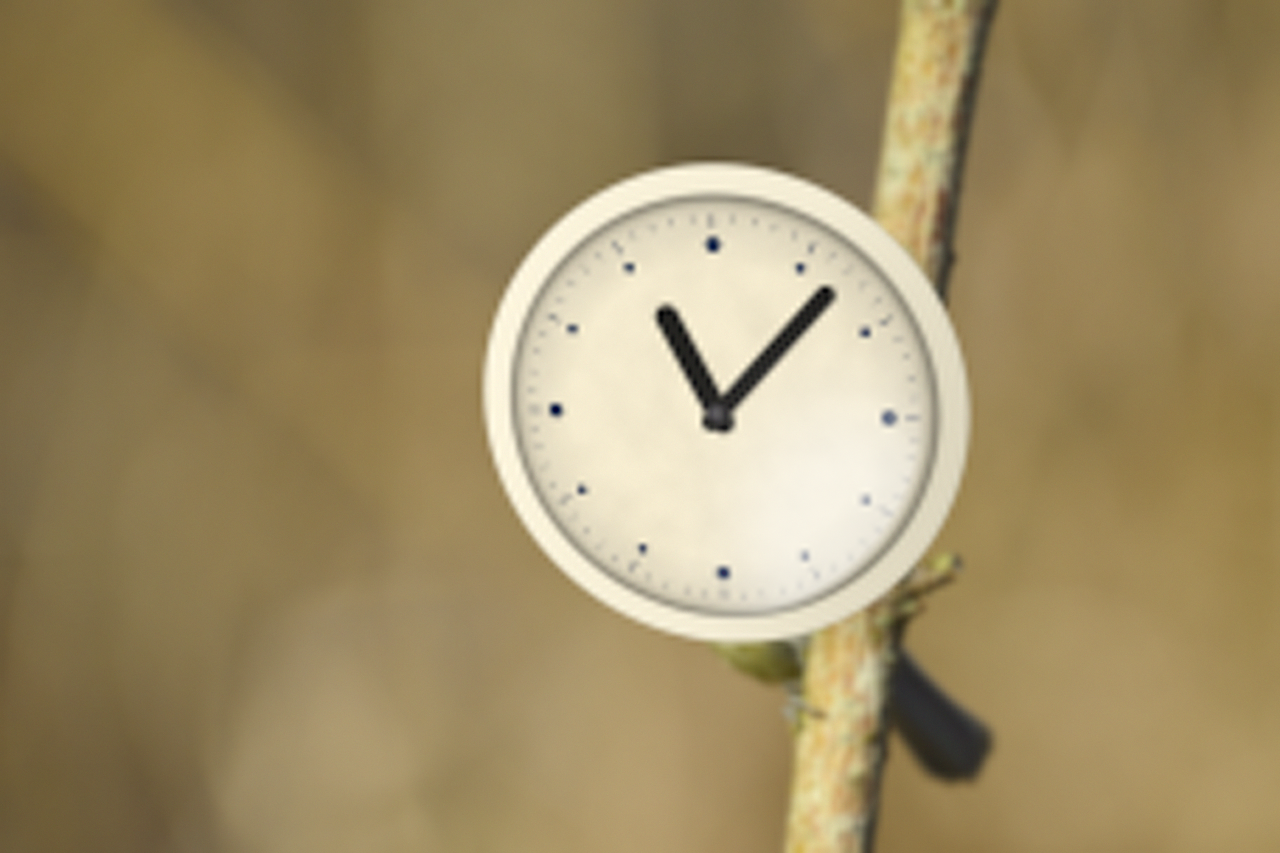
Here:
11 h 07 min
